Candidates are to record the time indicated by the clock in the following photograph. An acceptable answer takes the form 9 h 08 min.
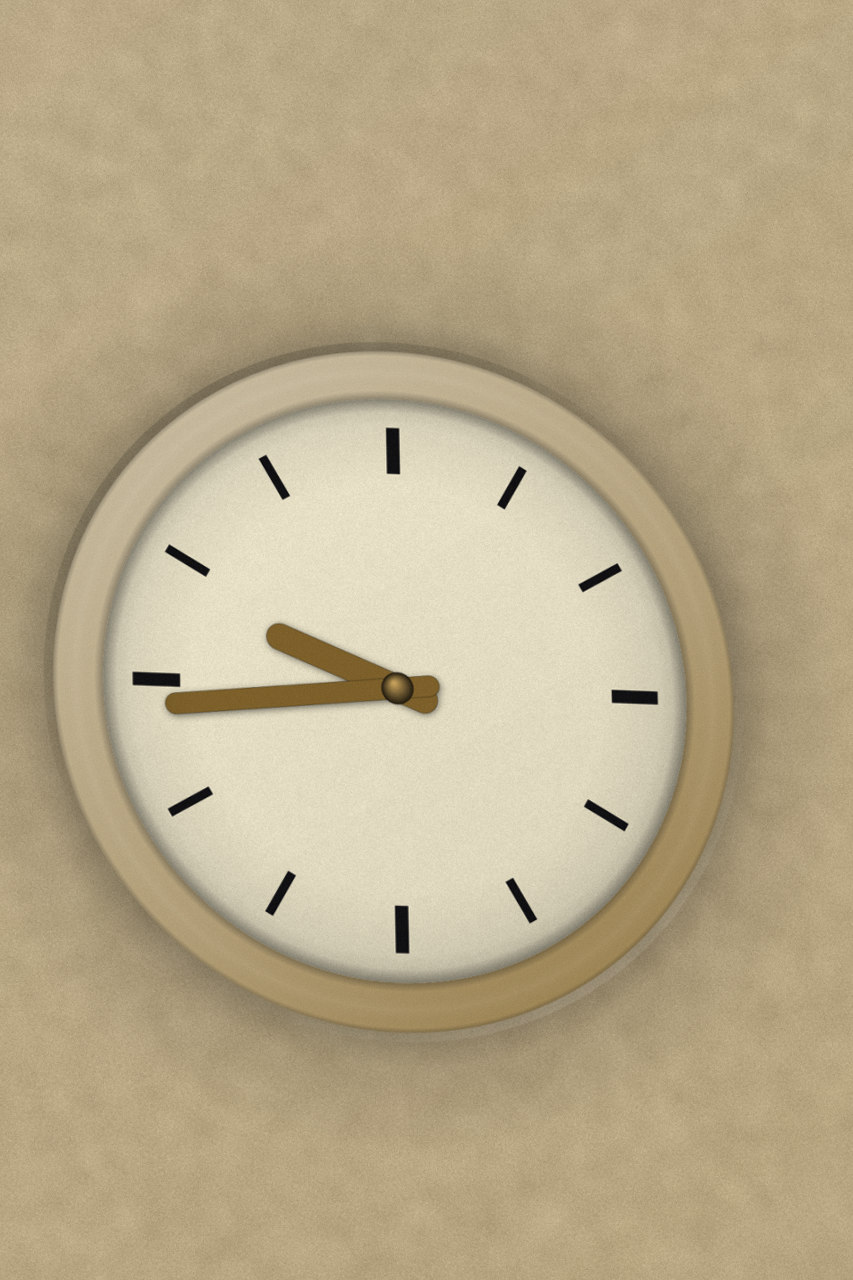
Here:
9 h 44 min
